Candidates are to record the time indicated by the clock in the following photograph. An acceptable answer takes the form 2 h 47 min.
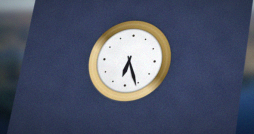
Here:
6 h 26 min
